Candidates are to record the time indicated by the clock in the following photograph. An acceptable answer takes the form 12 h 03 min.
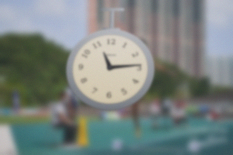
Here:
11 h 14 min
